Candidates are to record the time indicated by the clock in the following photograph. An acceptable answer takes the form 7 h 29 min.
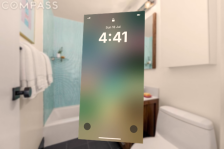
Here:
4 h 41 min
